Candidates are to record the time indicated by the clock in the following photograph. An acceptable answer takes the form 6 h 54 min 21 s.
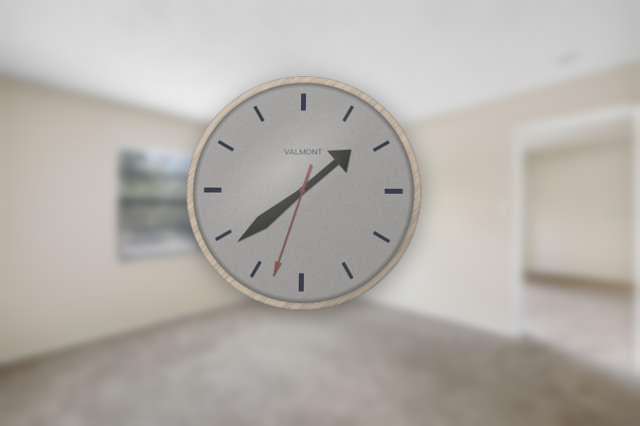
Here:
1 h 38 min 33 s
